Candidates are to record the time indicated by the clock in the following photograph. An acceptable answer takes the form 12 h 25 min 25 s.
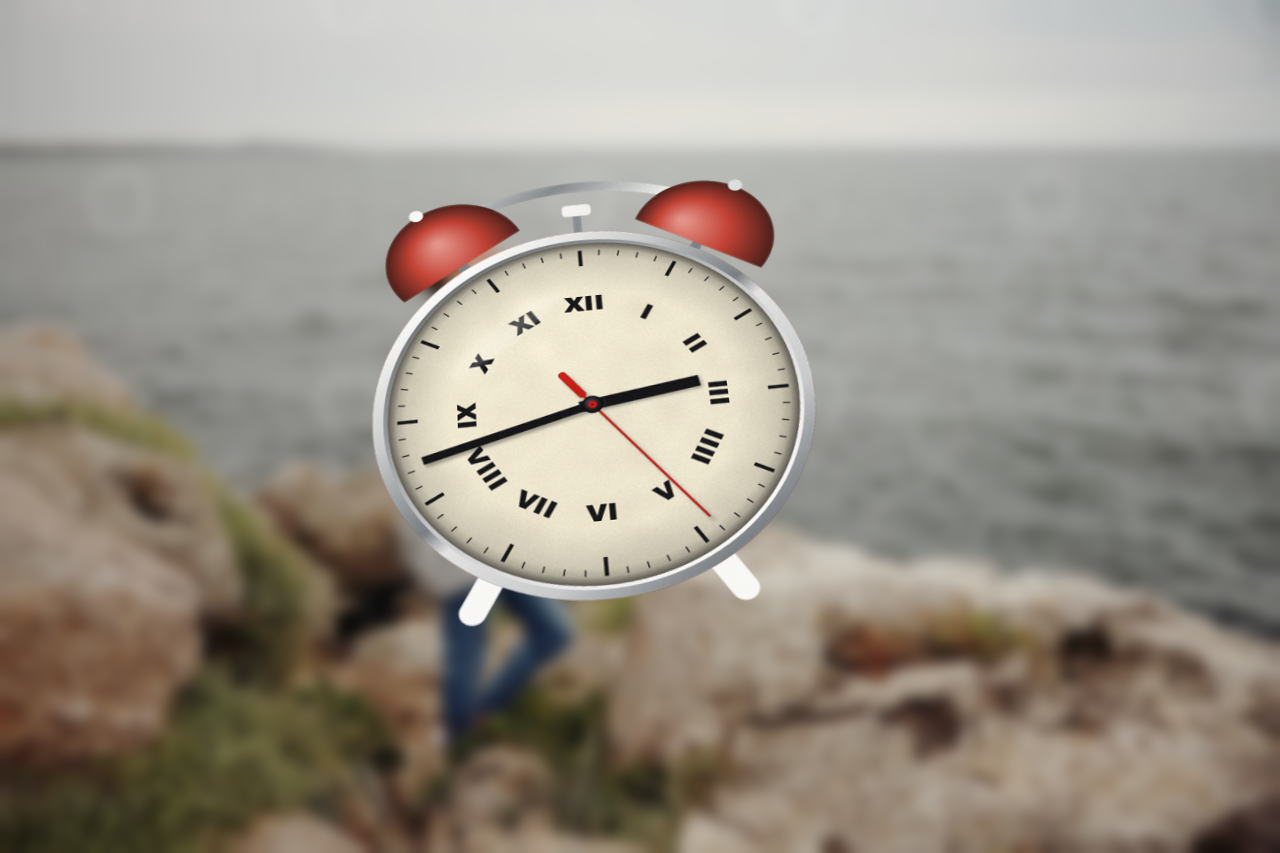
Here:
2 h 42 min 24 s
